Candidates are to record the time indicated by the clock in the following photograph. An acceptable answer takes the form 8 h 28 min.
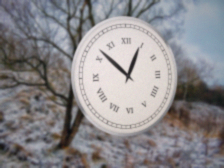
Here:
12 h 52 min
